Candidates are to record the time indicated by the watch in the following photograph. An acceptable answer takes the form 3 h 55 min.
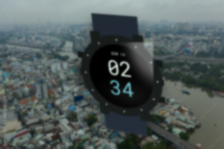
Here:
2 h 34 min
